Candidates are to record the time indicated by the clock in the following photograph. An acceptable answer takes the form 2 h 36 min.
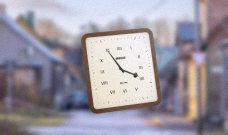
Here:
3 h 55 min
